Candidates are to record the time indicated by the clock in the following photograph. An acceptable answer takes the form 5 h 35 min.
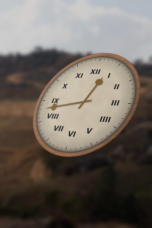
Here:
12 h 43 min
